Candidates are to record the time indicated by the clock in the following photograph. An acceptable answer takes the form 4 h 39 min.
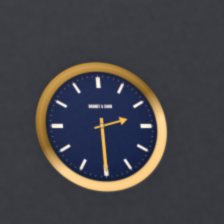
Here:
2 h 30 min
